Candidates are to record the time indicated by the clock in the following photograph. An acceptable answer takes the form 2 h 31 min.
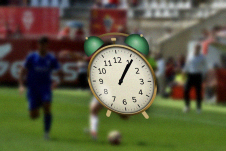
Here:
1 h 06 min
